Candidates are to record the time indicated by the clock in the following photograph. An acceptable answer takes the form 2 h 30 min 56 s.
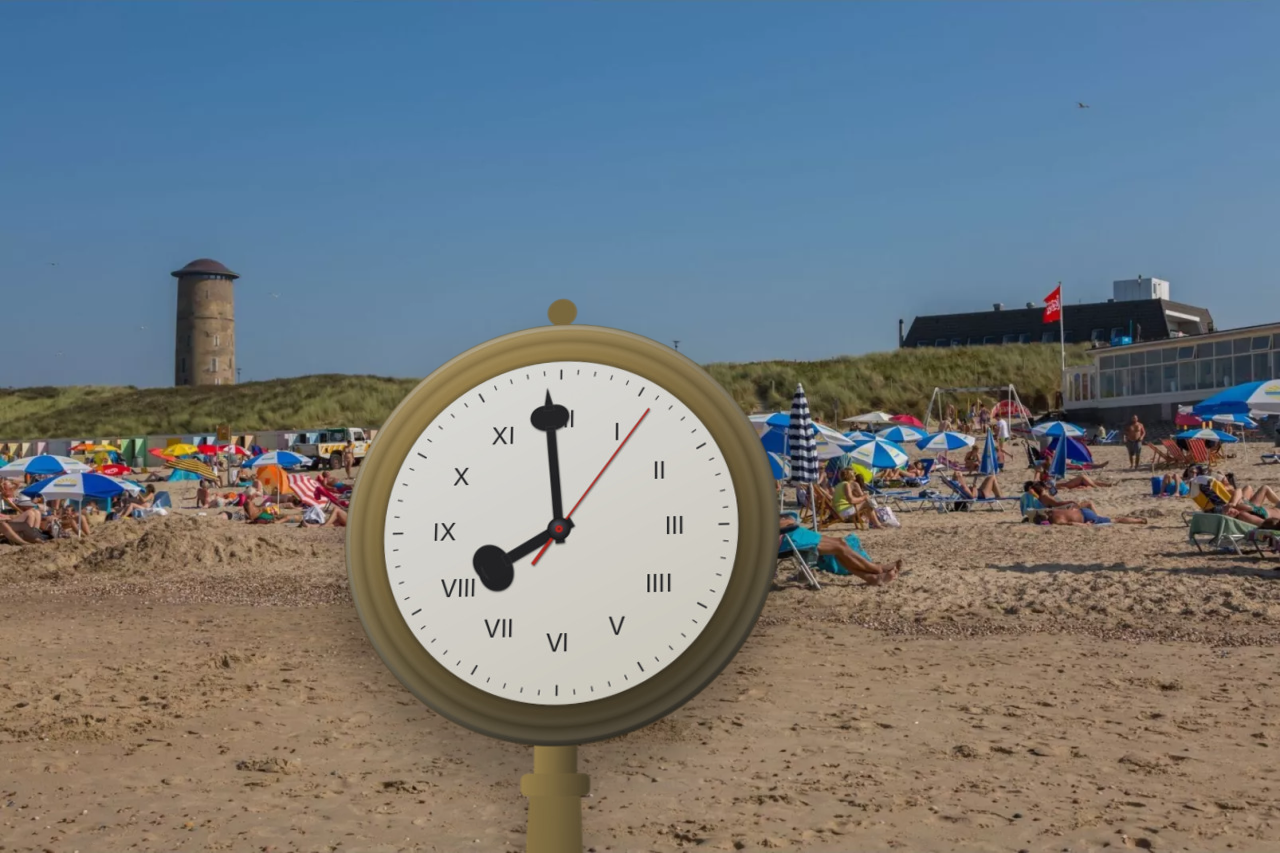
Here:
7 h 59 min 06 s
